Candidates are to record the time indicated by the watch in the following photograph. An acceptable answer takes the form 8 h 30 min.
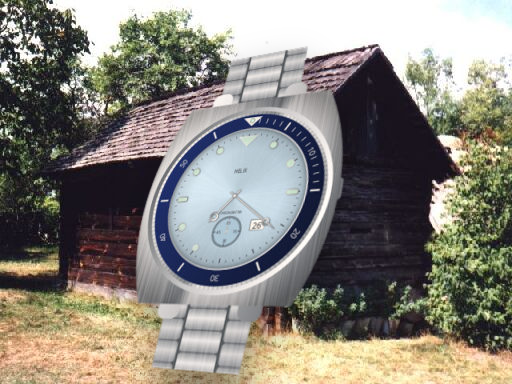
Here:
7 h 21 min
